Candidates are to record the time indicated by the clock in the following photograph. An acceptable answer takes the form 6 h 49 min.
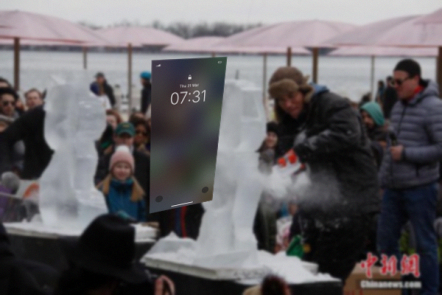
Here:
7 h 31 min
